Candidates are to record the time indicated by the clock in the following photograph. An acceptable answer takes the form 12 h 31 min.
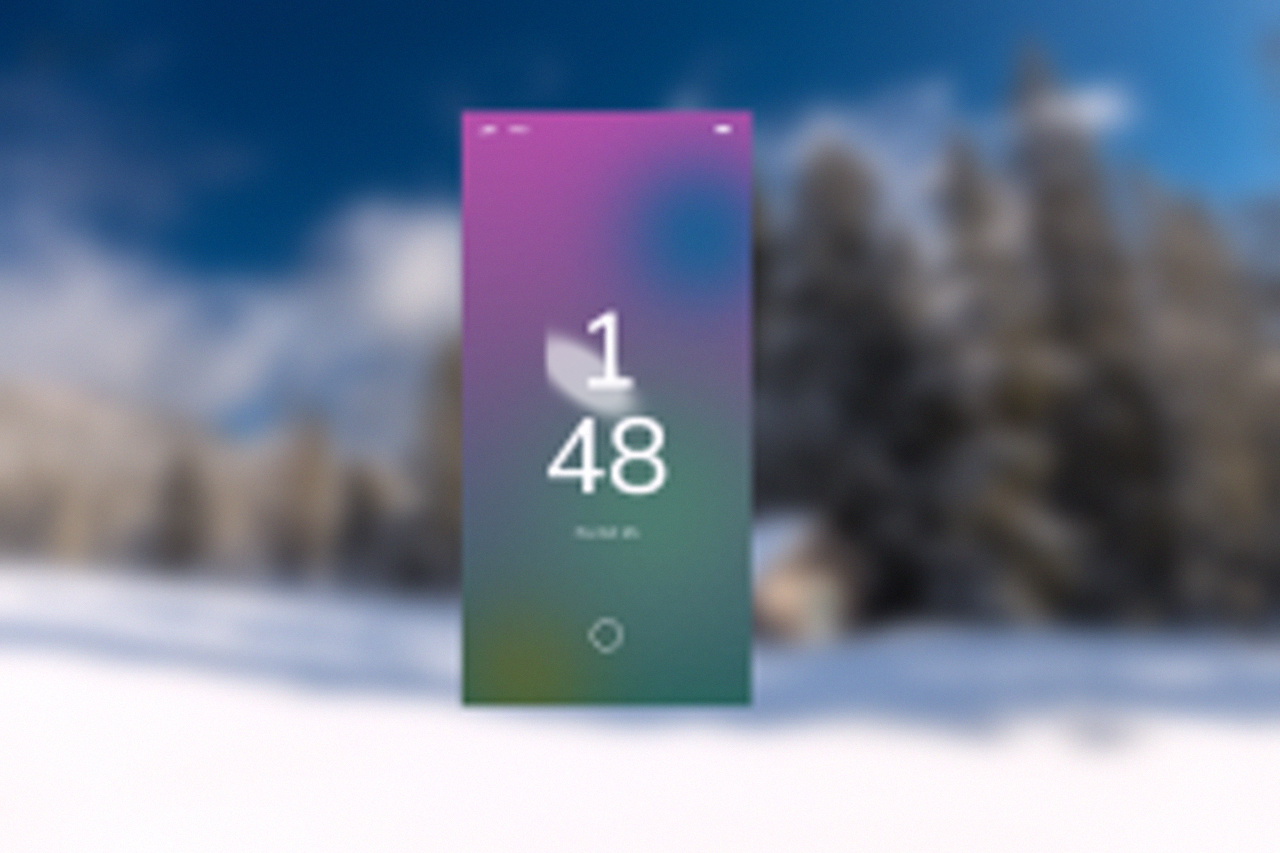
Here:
1 h 48 min
